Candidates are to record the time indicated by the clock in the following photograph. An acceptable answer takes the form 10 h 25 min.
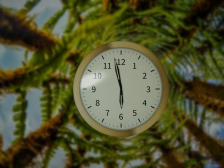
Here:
5 h 58 min
